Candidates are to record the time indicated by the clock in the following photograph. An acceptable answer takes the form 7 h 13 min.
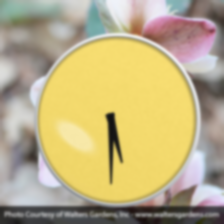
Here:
5 h 30 min
